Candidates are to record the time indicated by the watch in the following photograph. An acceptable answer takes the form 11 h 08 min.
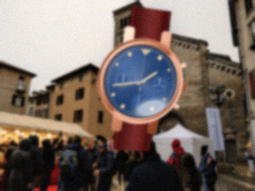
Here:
1 h 43 min
